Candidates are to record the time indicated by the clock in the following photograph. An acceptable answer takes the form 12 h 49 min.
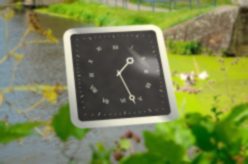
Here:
1 h 27 min
